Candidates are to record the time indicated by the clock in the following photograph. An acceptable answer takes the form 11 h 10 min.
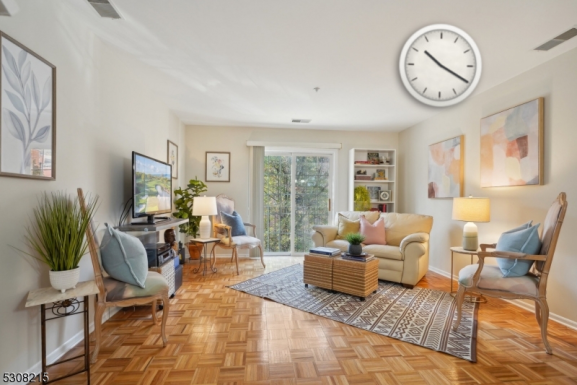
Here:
10 h 20 min
